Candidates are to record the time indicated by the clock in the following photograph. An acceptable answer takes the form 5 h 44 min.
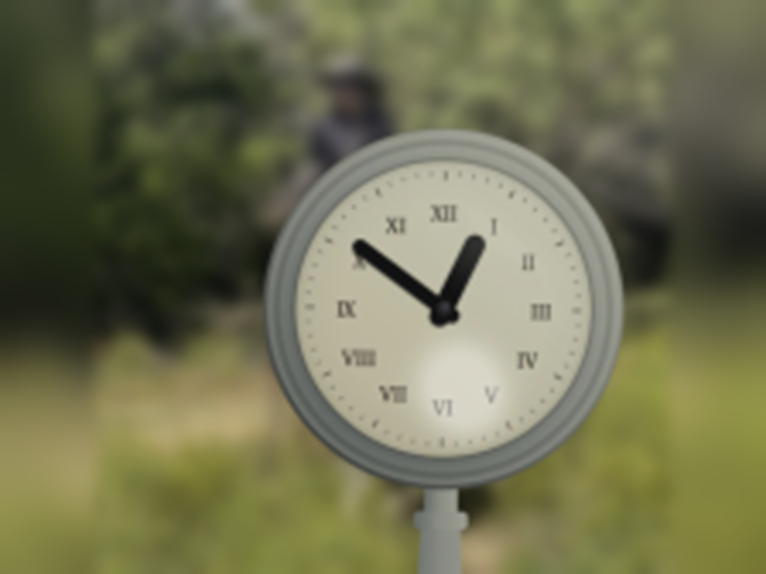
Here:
12 h 51 min
